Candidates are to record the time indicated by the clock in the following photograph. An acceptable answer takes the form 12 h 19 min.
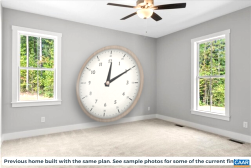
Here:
12 h 10 min
